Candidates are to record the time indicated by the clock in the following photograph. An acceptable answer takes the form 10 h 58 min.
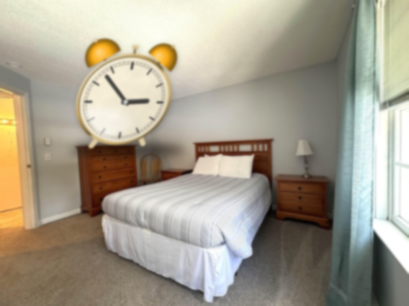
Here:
2 h 53 min
